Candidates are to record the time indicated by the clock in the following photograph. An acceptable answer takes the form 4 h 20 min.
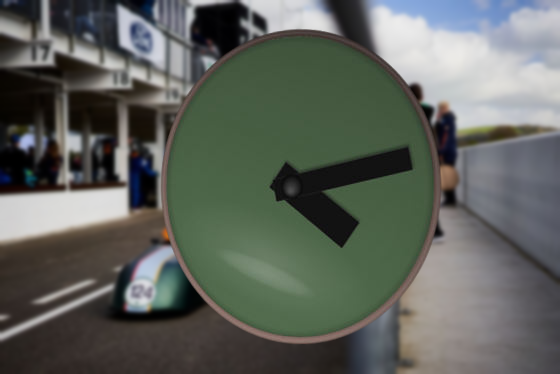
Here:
4 h 13 min
